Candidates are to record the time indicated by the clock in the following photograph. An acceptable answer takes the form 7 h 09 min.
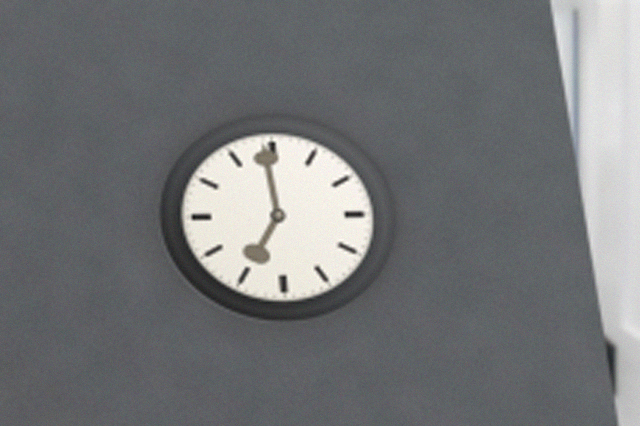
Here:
6 h 59 min
